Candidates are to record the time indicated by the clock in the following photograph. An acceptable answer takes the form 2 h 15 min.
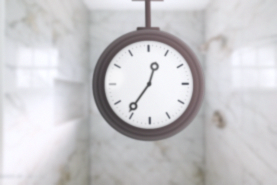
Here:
12 h 36 min
